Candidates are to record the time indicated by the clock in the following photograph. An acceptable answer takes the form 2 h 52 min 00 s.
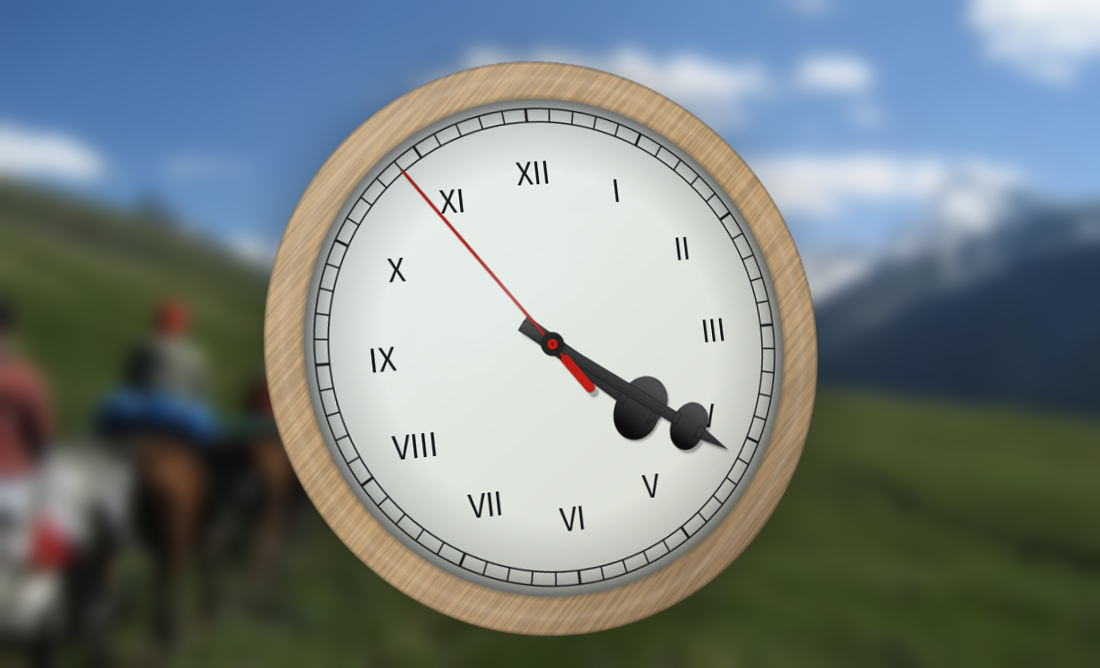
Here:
4 h 20 min 54 s
